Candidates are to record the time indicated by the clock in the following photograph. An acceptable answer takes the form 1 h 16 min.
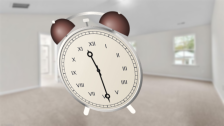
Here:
11 h 29 min
